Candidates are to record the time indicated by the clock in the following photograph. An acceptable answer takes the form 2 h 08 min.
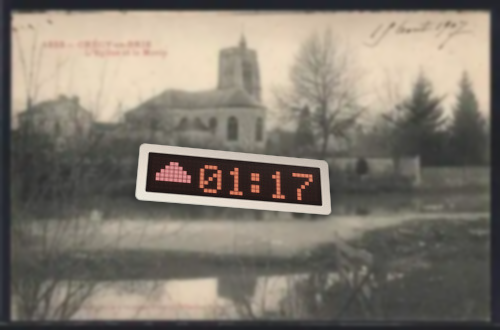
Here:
1 h 17 min
